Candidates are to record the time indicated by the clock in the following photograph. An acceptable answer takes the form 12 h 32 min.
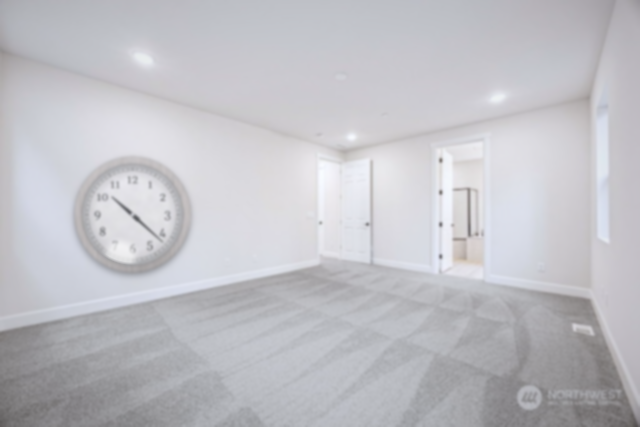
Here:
10 h 22 min
